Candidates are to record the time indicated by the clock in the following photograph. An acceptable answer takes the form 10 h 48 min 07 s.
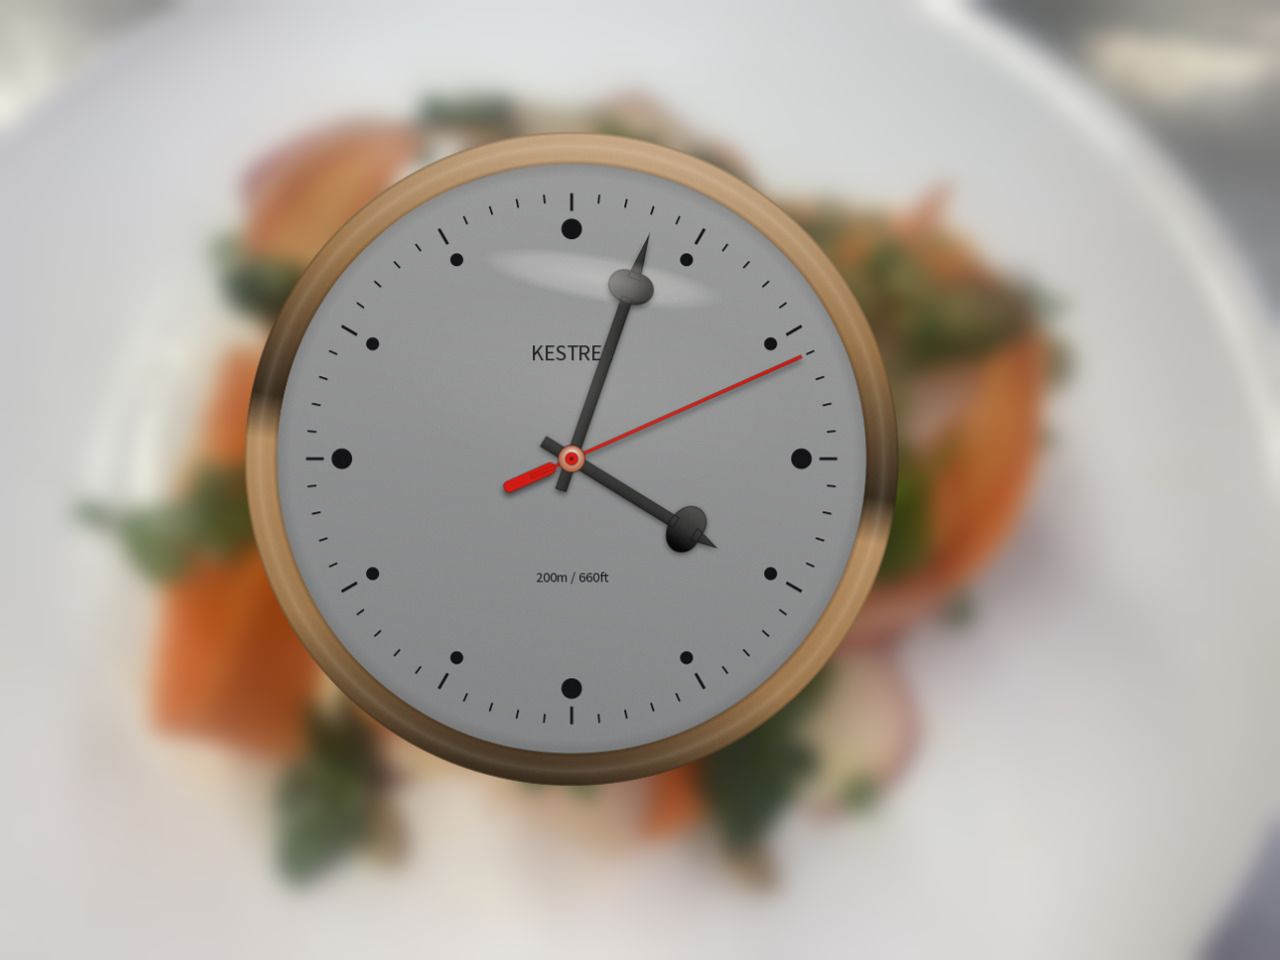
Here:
4 h 03 min 11 s
